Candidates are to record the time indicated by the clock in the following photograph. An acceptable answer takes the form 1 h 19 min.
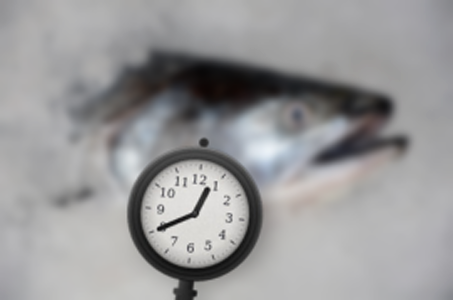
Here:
12 h 40 min
